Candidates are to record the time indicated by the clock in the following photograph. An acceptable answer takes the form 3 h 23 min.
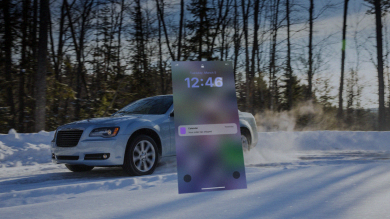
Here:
12 h 46 min
